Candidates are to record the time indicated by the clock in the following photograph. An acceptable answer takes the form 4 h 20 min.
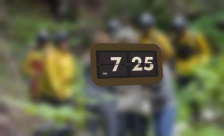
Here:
7 h 25 min
